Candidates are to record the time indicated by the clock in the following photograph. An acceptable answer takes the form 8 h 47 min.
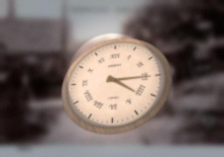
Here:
4 h 15 min
